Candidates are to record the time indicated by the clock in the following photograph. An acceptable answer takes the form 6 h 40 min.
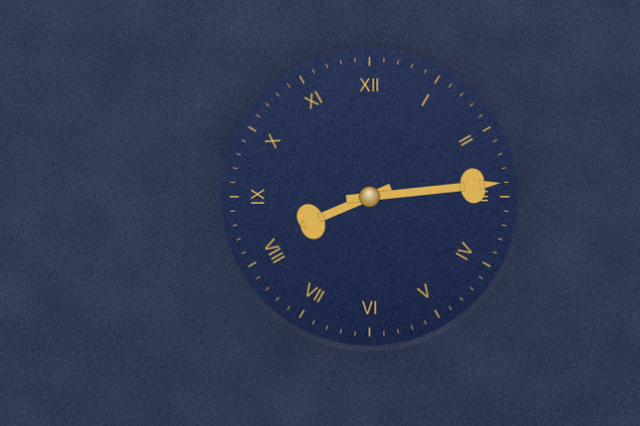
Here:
8 h 14 min
